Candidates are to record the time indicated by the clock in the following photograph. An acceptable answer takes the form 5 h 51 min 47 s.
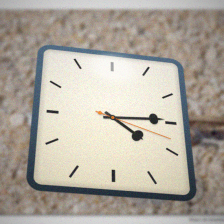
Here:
4 h 14 min 18 s
